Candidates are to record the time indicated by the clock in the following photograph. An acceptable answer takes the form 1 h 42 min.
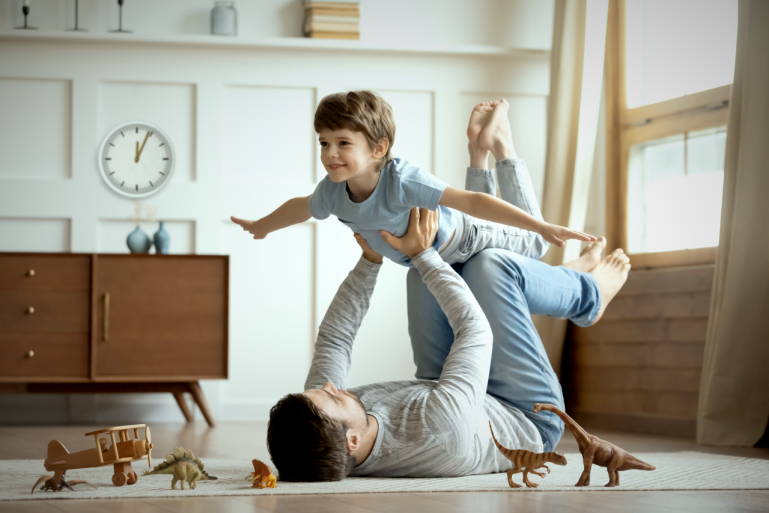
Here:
12 h 04 min
